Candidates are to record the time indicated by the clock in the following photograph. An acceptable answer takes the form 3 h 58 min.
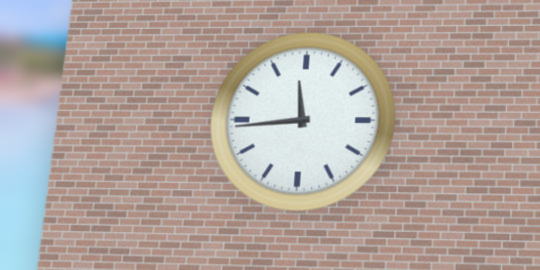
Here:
11 h 44 min
